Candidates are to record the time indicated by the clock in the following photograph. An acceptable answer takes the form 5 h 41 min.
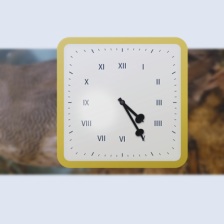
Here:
4 h 25 min
